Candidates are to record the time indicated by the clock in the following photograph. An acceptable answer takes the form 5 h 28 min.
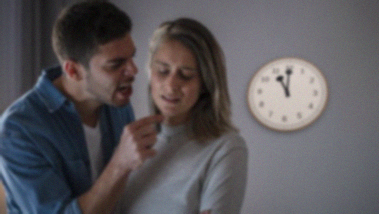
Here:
11 h 00 min
